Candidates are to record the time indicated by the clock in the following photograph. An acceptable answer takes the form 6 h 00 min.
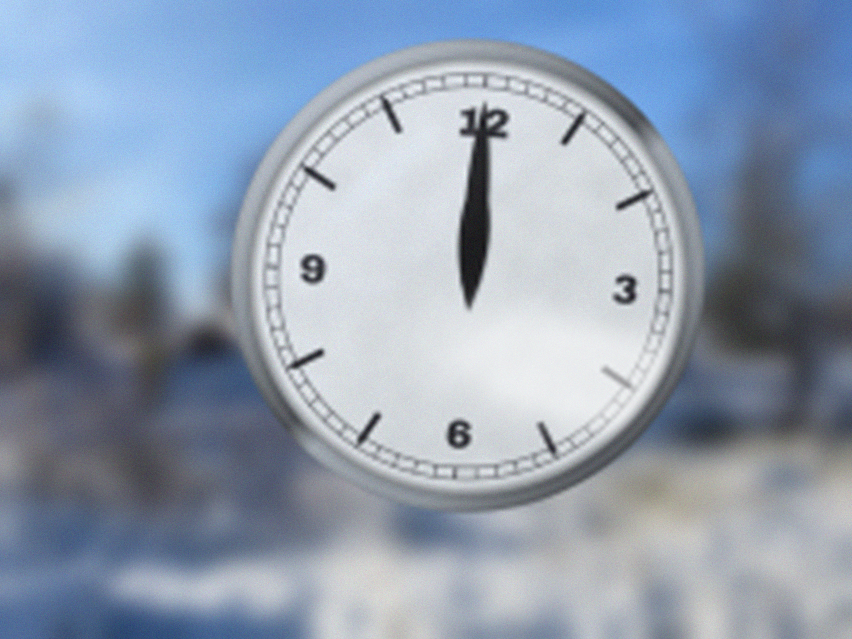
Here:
12 h 00 min
